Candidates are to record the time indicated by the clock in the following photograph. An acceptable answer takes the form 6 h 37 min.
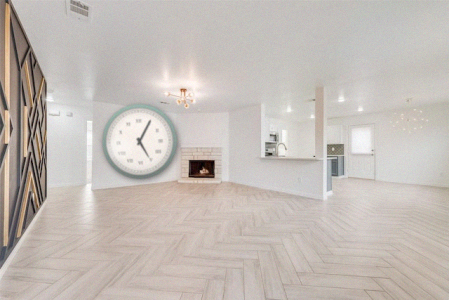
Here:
5 h 05 min
